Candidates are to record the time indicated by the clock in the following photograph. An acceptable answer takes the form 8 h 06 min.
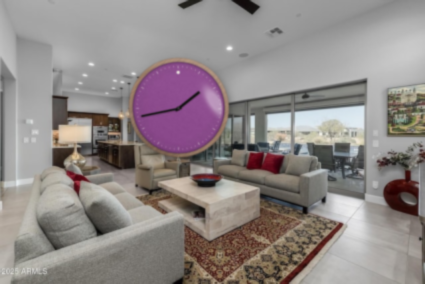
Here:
1 h 43 min
